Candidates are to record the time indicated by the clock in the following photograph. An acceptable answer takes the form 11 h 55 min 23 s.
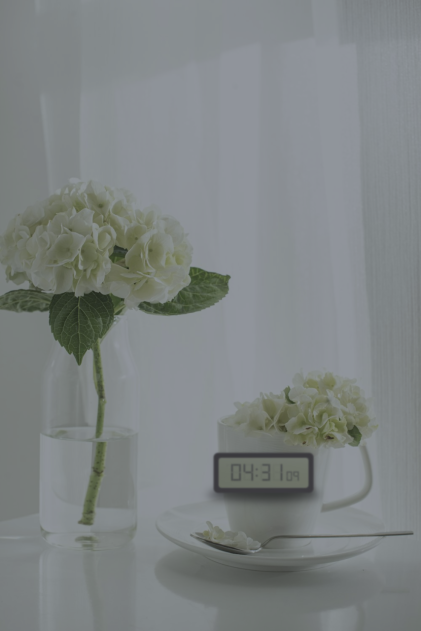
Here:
4 h 31 min 09 s
